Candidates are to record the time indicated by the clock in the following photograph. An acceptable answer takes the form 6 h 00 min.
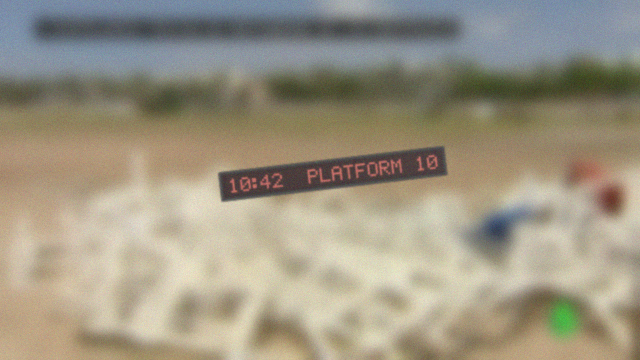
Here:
10 h 42 min
